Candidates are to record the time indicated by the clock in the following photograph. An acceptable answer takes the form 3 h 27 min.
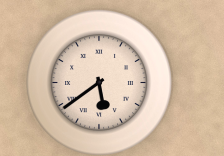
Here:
5 h 39 min
